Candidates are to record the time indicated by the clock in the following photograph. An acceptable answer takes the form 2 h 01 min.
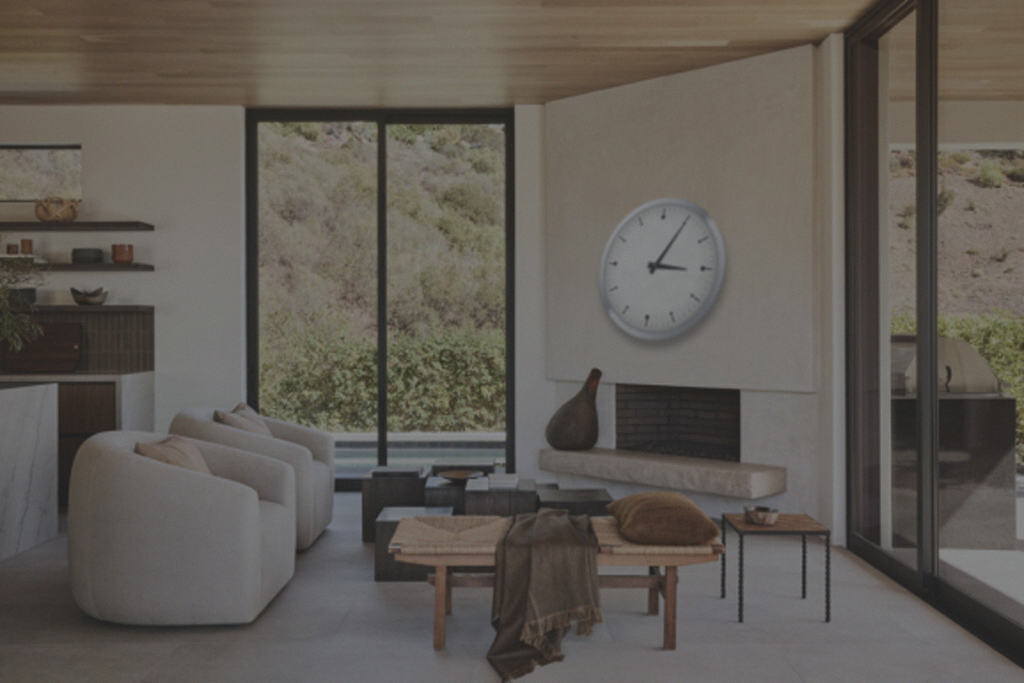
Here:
3 h 05 min
